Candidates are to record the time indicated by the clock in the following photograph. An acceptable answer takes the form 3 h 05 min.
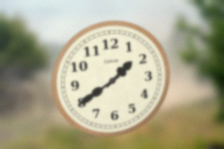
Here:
1 h 40 min
